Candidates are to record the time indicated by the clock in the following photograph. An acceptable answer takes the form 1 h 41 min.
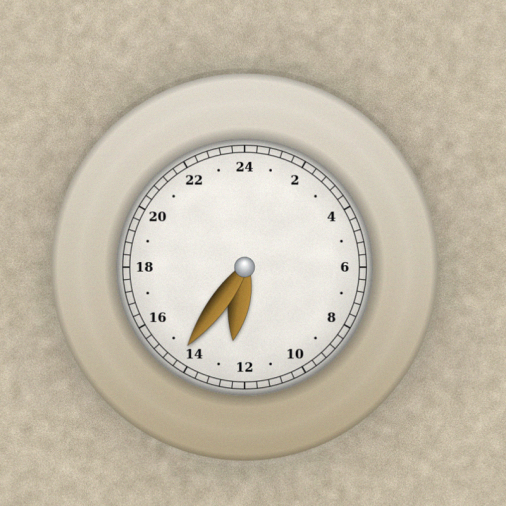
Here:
12 h 36 min
